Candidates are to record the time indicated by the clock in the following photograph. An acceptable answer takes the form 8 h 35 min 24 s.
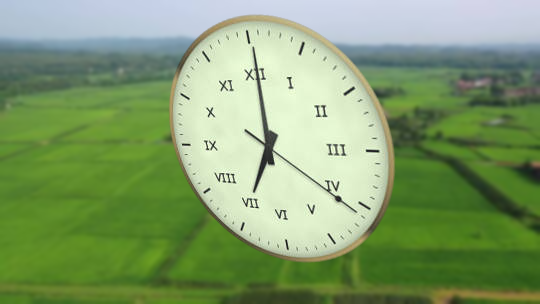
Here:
7 h 00 min 21 s
